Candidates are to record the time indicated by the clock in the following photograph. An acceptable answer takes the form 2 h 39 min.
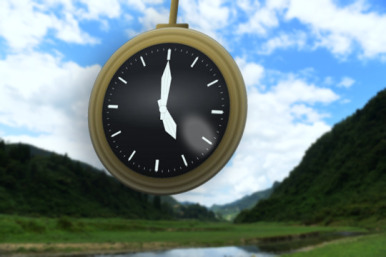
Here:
5 h 00 min
